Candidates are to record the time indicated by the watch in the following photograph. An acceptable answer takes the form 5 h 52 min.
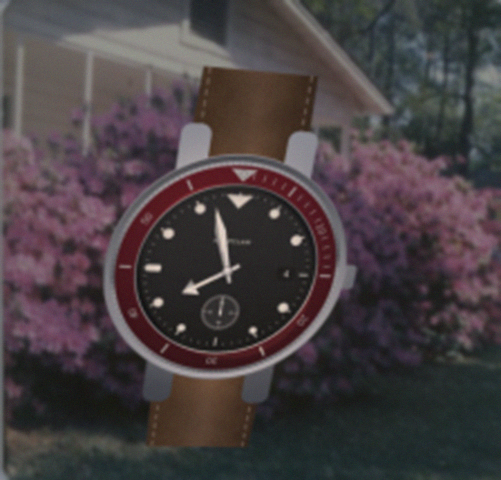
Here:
7 h 57 min
